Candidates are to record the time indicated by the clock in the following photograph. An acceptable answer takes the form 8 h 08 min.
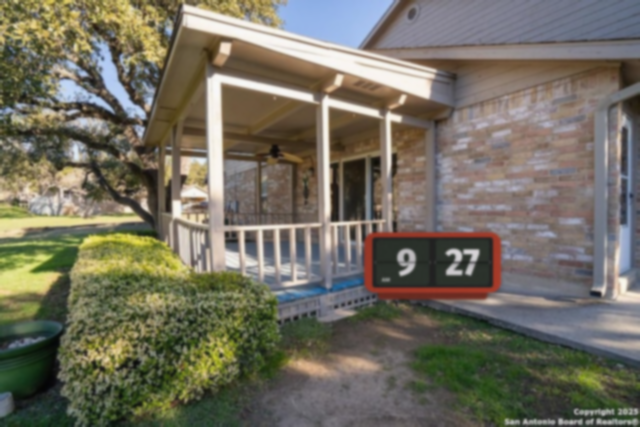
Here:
9 h 27 min
